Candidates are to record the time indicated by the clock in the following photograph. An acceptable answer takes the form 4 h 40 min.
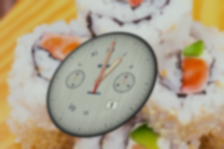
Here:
1 h 00 min
